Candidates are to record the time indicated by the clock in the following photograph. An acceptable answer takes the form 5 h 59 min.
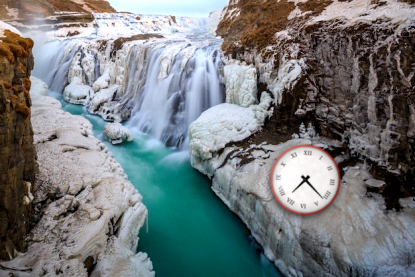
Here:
7 h 22 min
